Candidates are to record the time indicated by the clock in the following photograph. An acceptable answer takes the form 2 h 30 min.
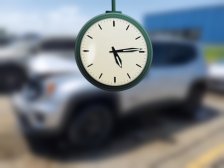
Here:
5 h 14 min
